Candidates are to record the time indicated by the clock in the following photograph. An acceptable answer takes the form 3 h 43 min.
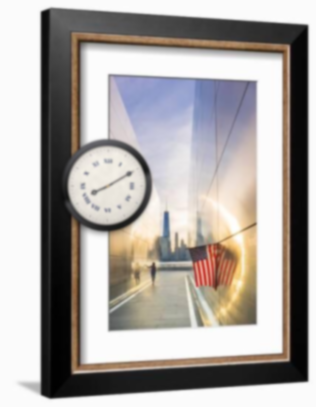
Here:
8 h 10 min
